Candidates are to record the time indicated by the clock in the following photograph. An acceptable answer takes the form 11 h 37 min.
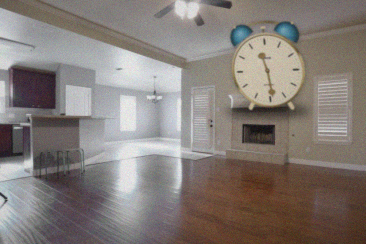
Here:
11 h 29 min
